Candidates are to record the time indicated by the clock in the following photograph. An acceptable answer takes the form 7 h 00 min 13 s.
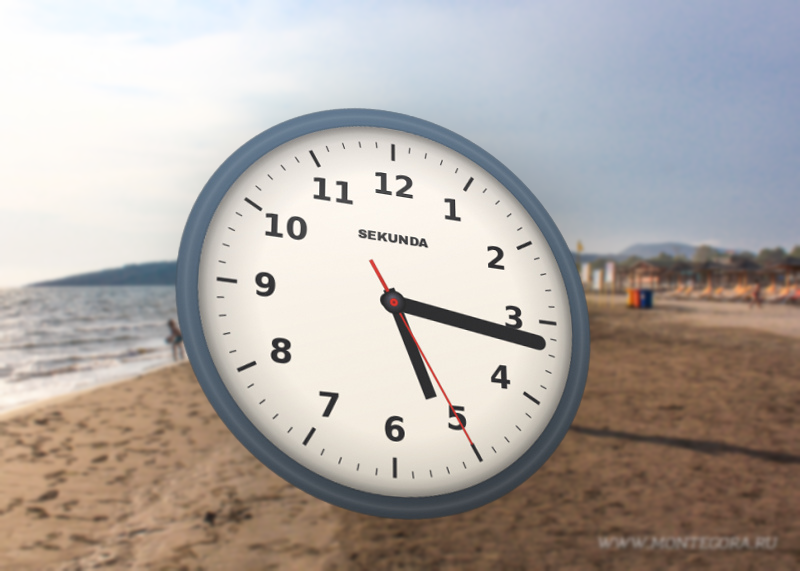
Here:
5 h 16 min 25 s
